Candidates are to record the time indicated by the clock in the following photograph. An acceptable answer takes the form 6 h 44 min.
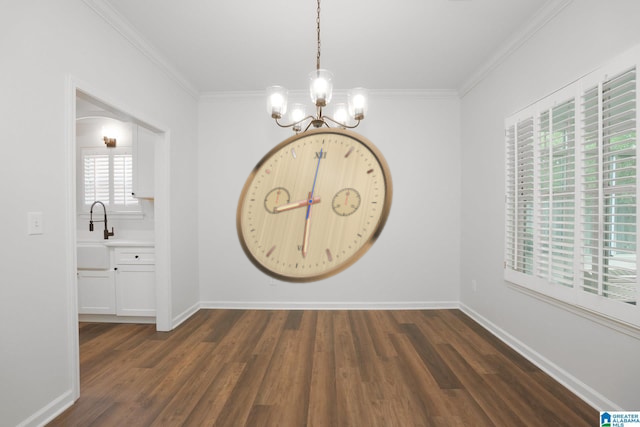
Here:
8 h 29 min
